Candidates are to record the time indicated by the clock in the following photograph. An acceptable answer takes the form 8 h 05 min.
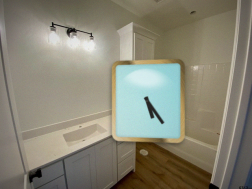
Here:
5 h 24 min
